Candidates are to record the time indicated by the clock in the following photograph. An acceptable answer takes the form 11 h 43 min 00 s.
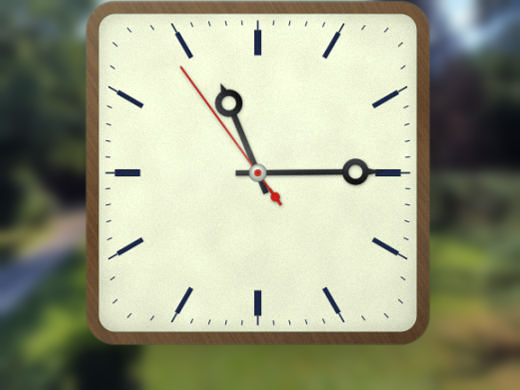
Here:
11 h 14 min 54 s
